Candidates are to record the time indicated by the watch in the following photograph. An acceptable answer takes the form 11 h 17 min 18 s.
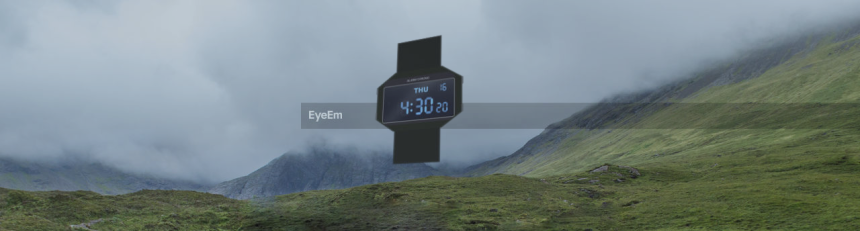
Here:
4 h 30 min 20 s
